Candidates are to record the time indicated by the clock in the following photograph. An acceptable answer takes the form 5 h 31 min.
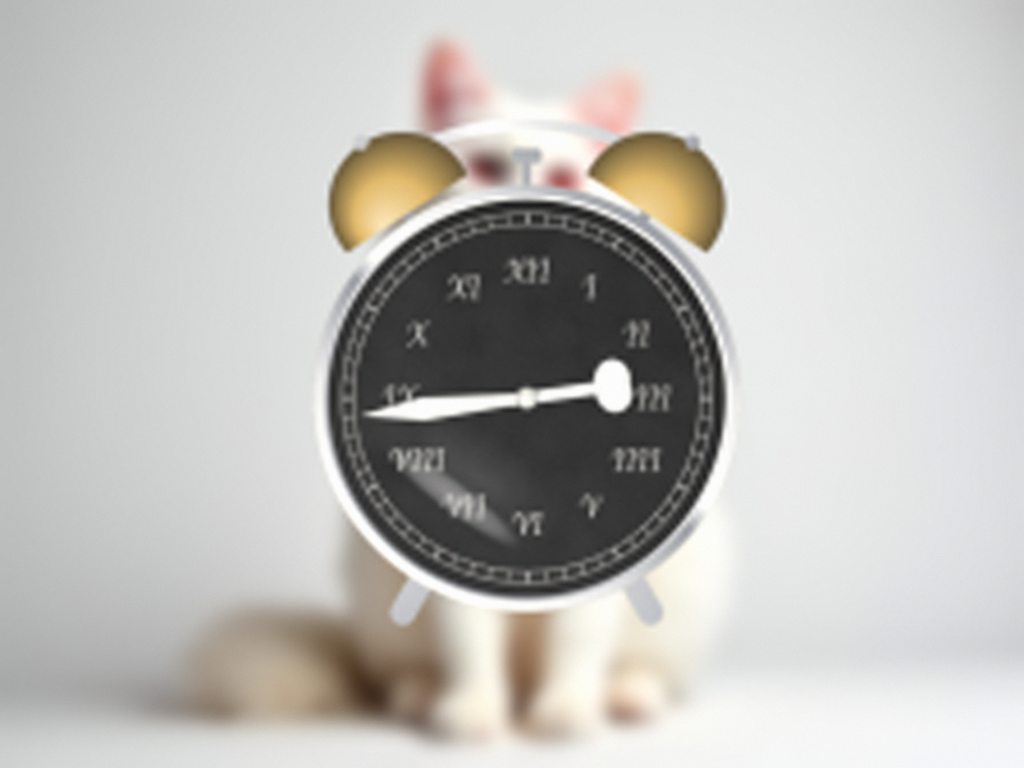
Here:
2 h 44 min
